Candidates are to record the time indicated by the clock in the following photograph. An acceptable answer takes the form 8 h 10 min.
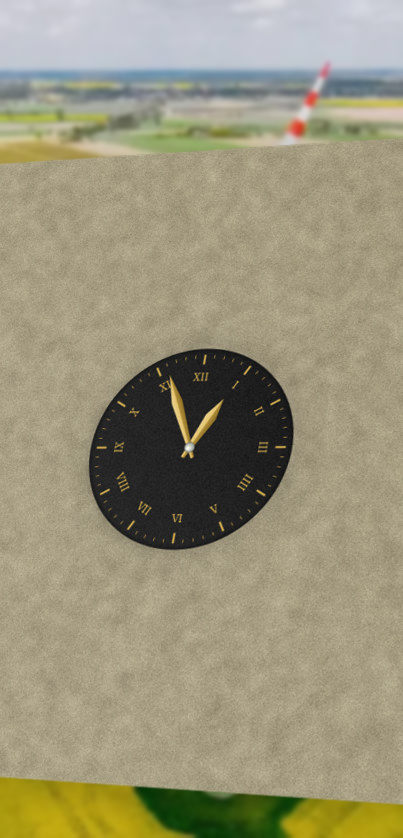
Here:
12 h 56 min
